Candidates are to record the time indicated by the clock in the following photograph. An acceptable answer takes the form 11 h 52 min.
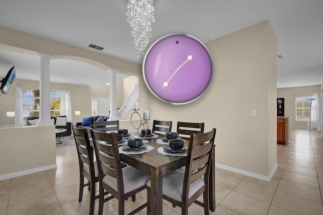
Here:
1 h 37 min
